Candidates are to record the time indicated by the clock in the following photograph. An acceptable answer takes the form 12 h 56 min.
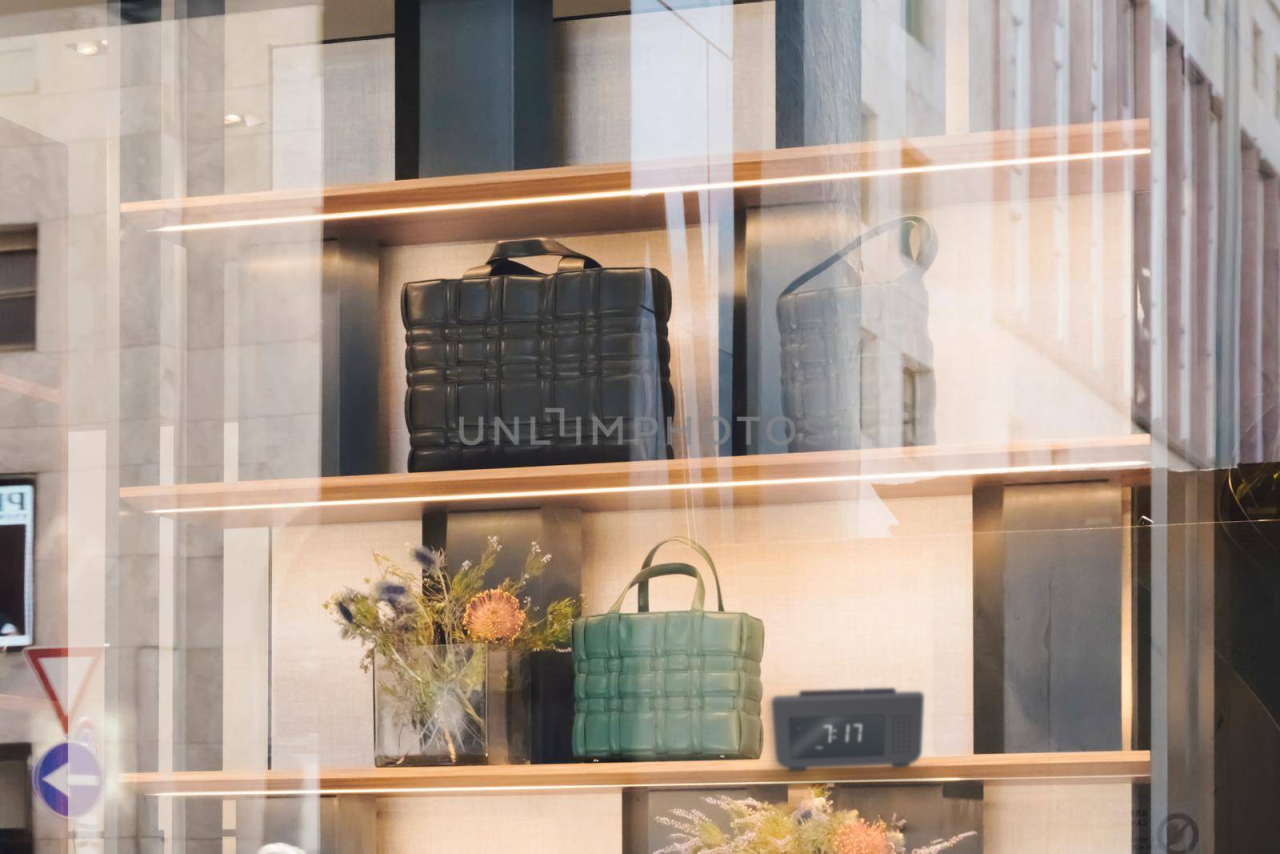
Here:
7 h 17 min
